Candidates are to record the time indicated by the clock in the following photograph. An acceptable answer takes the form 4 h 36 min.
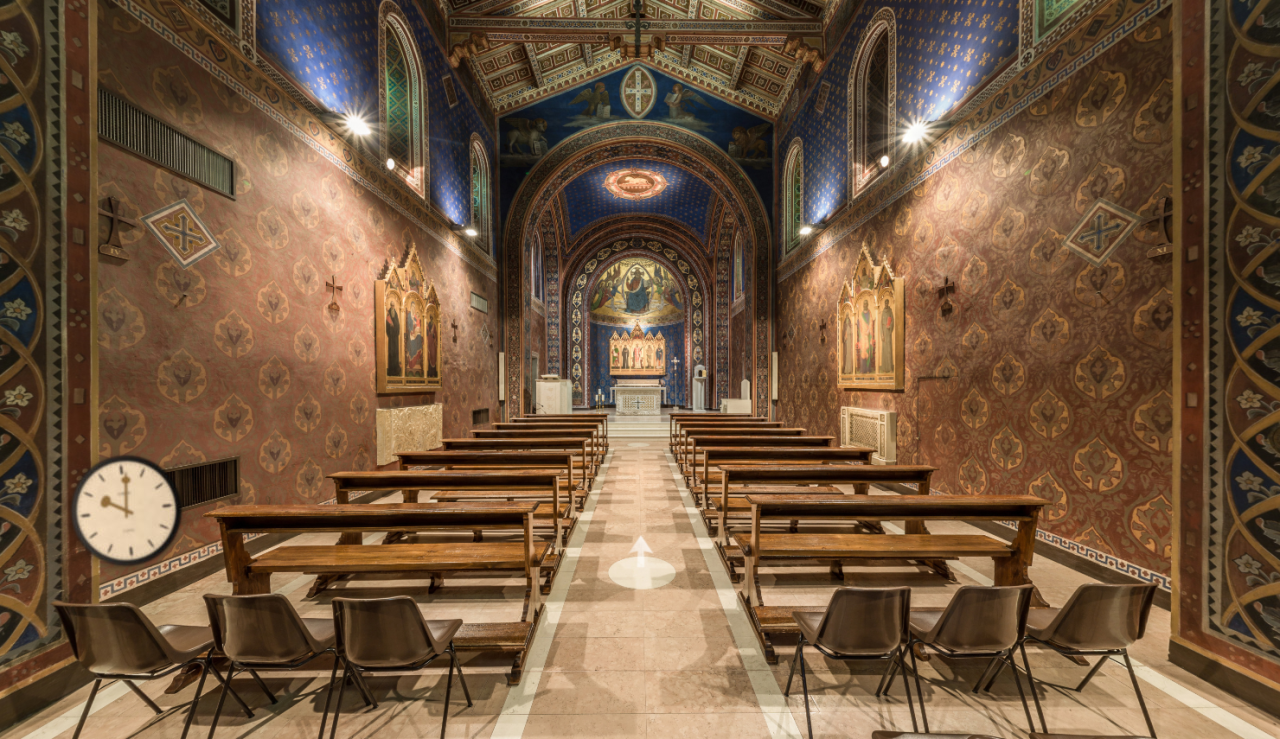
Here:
10 h 01 min
